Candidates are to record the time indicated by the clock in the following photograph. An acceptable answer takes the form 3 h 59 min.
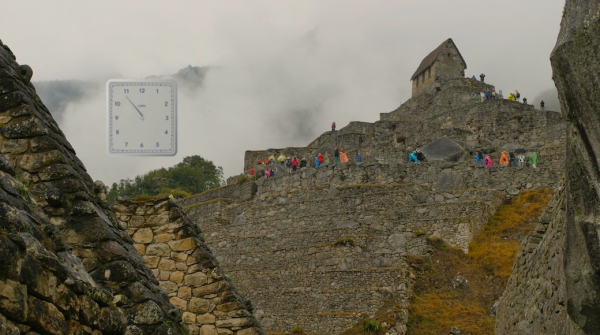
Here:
10 h 54 min
